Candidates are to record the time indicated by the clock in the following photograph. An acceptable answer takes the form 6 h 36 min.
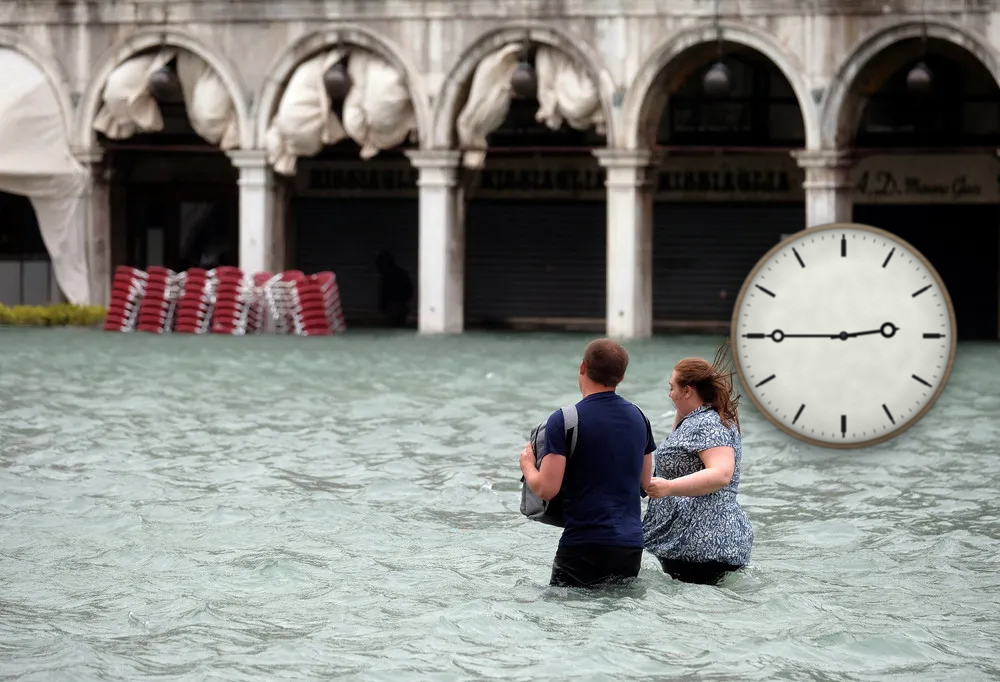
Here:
2 h 45 min
